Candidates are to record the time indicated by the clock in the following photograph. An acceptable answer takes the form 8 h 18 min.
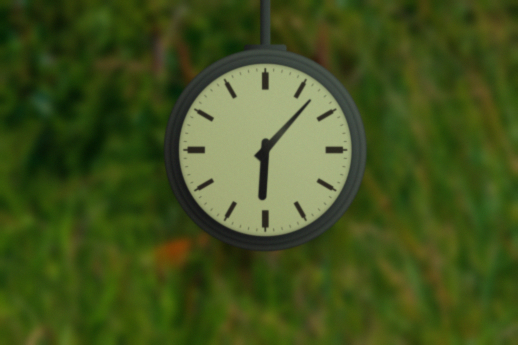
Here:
6 h 07 min
